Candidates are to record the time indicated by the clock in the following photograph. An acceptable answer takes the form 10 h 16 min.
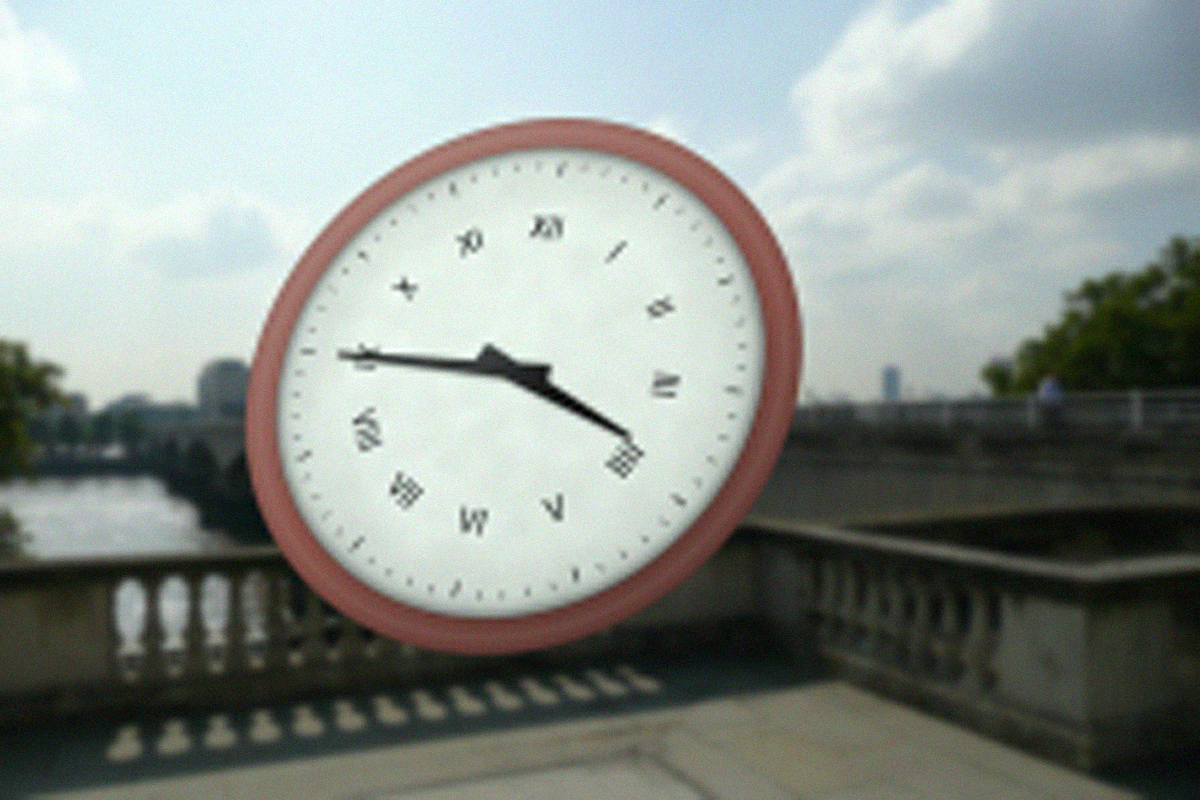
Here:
3 h 45 min
